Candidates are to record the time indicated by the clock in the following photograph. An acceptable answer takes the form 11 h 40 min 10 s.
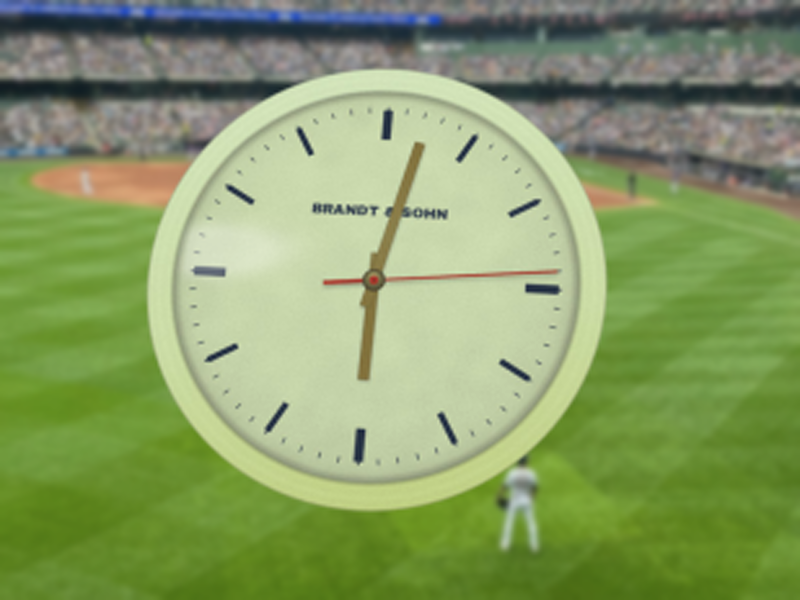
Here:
6 h 02 min 14 s
